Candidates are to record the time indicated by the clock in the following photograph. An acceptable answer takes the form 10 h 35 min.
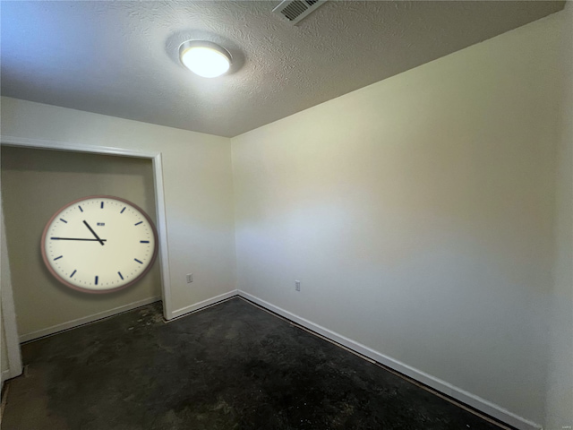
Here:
10 h 45 min
